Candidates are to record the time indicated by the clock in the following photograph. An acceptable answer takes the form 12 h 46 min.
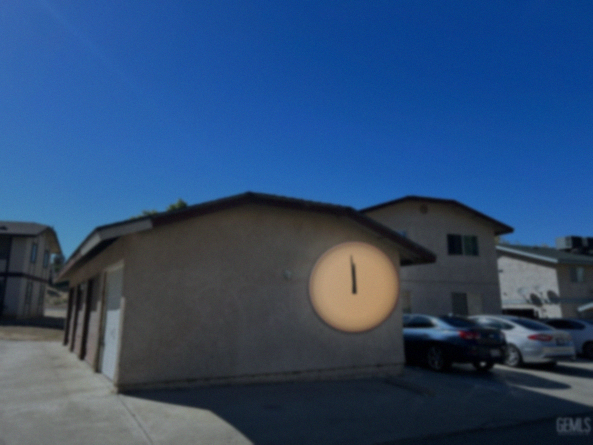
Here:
11 h 59 min
